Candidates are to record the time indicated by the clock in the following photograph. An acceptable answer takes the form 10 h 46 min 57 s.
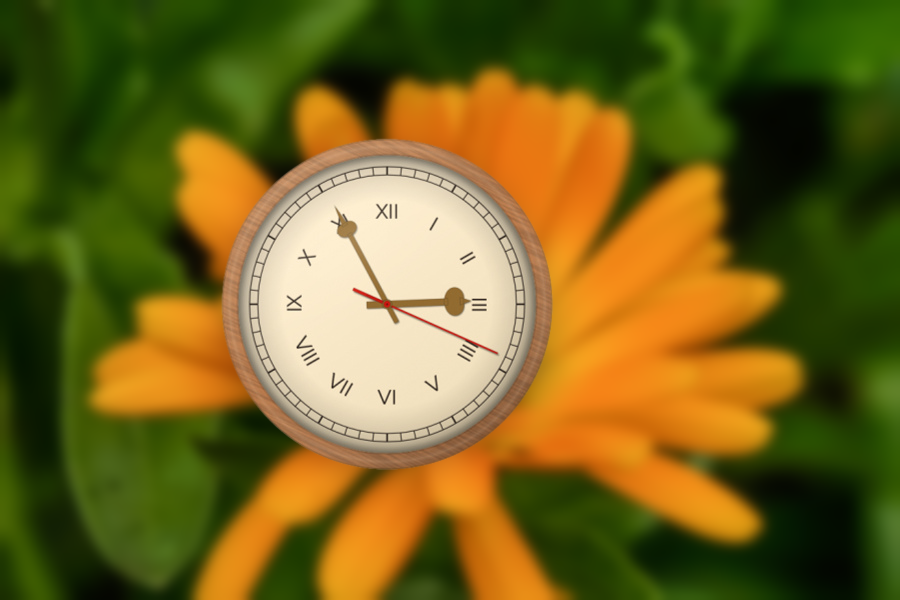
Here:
2 h 55 min 19 s
